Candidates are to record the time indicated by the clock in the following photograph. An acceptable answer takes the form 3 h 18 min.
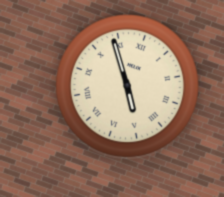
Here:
4 h 54 min
